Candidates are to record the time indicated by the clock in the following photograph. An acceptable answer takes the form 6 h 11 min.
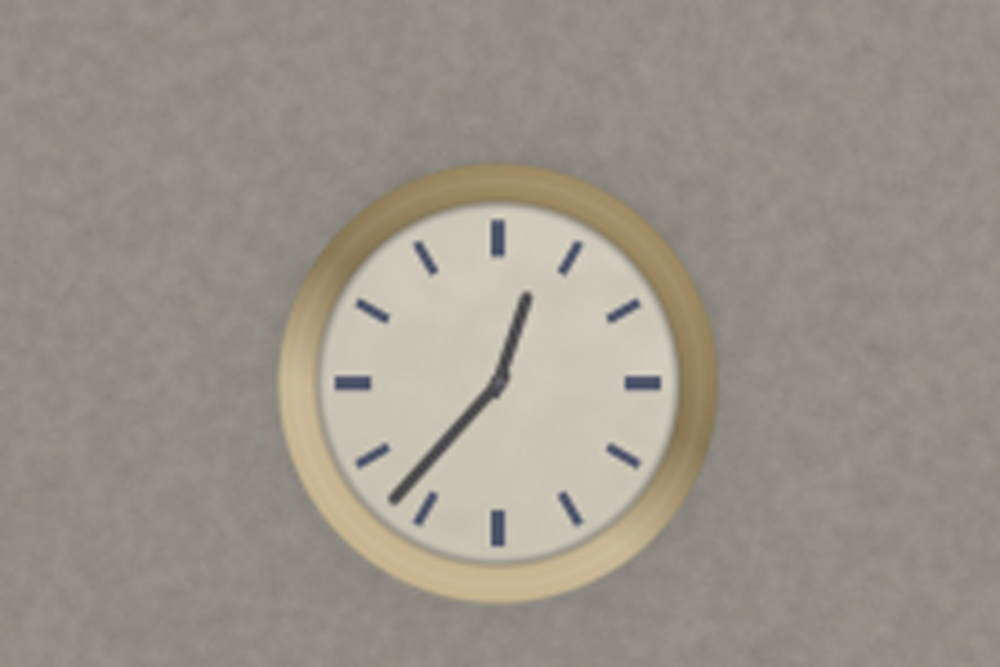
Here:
12 h 37 min
